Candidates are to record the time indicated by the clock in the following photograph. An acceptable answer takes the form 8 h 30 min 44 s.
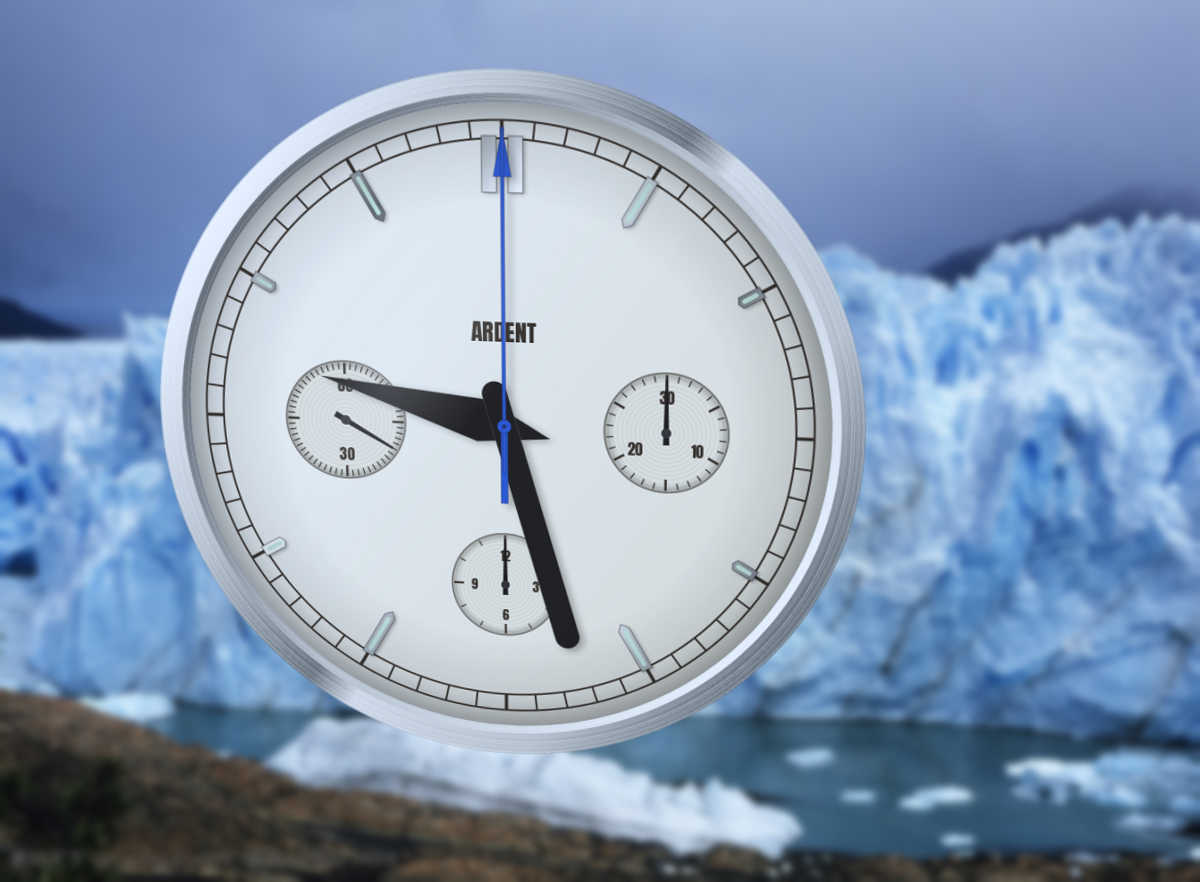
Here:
9 h 27 min 20 s
